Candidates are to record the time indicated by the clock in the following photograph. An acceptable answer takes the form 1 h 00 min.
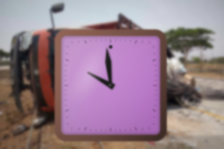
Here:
9 h 59 min
